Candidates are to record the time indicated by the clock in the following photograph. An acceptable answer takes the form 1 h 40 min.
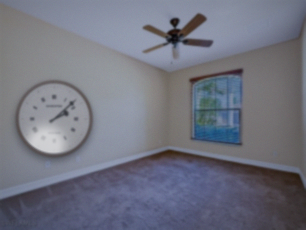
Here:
2 h 08 min
